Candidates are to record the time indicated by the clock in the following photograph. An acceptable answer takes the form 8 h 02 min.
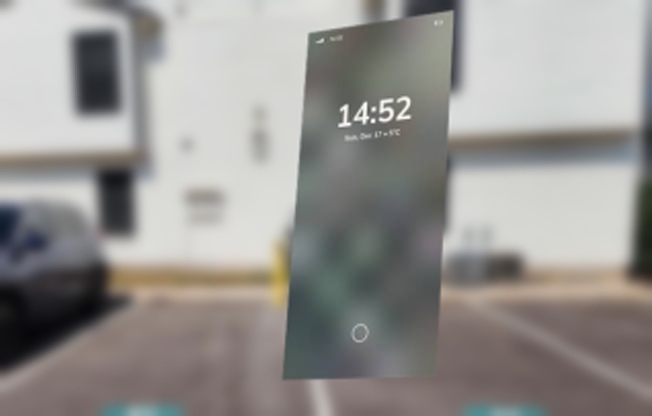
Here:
14 h 52 min
